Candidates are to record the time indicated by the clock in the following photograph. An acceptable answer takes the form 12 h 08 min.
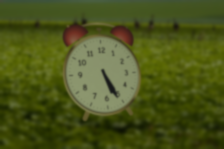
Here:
5 h 26 min
